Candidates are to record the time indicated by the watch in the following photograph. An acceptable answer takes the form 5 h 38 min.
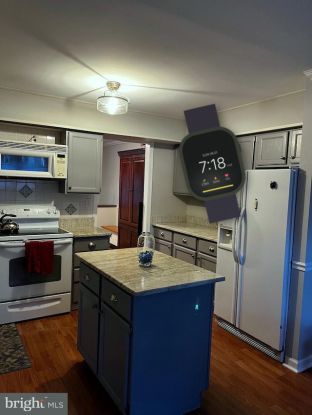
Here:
7 h 18 min
